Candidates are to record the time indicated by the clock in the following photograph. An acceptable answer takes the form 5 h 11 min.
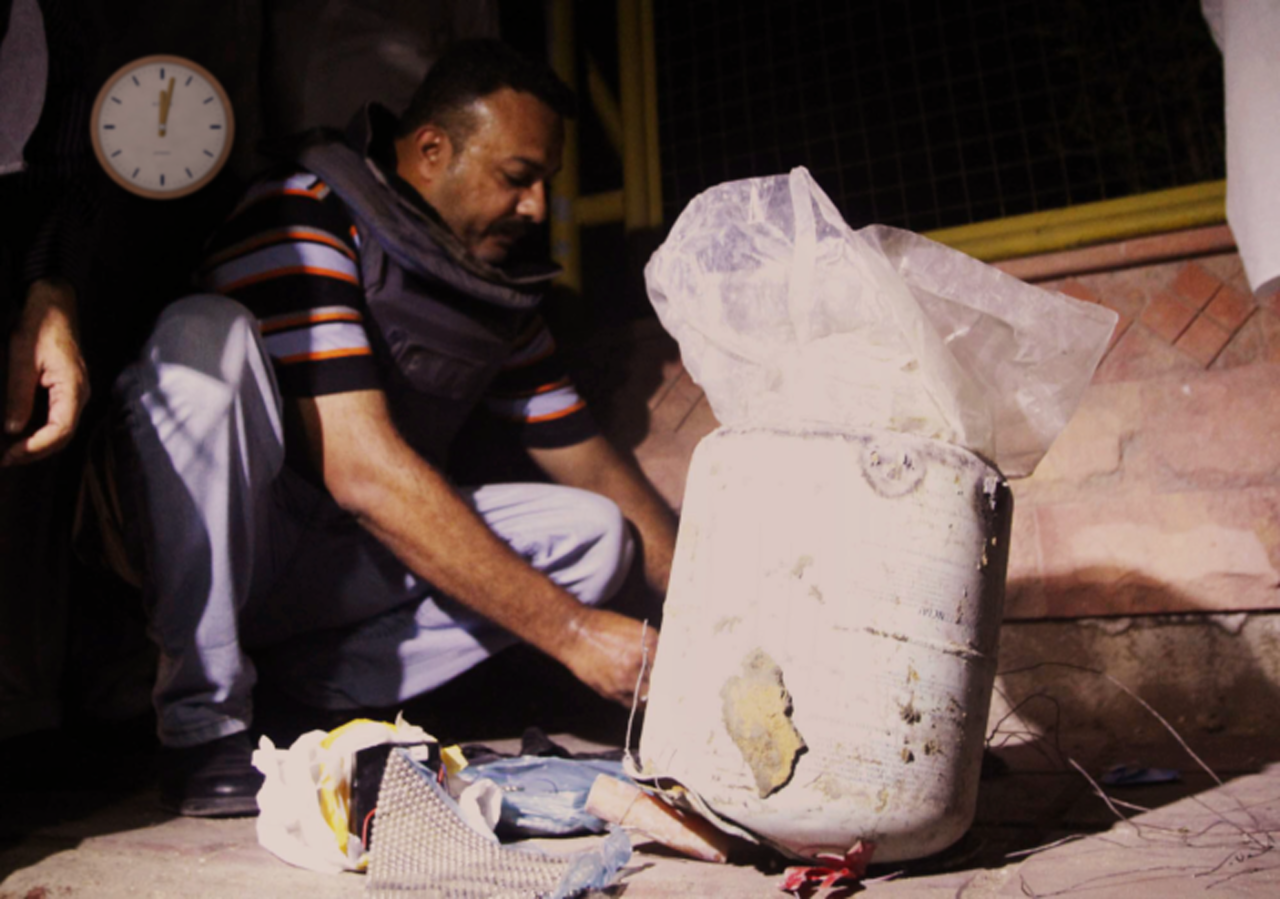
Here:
12 h 02 min
